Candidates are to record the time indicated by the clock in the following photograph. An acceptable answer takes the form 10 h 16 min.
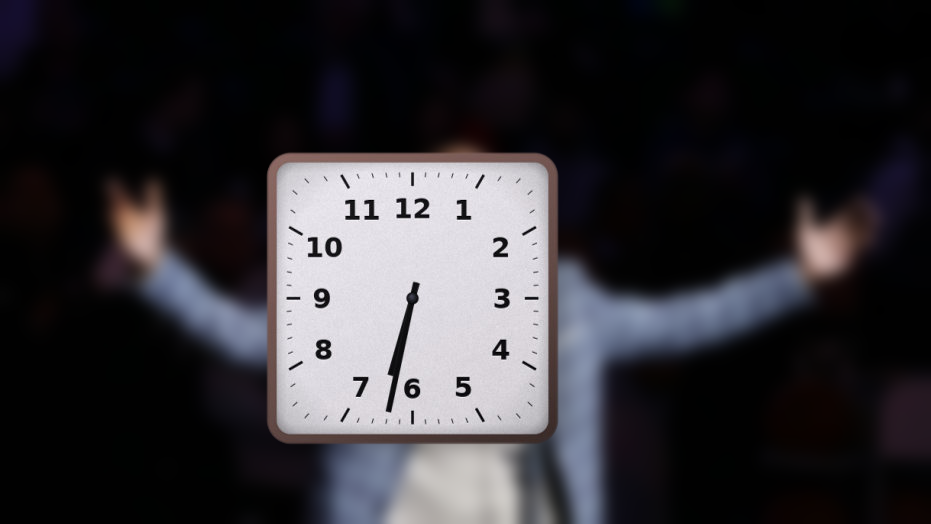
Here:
6 h 32 min
